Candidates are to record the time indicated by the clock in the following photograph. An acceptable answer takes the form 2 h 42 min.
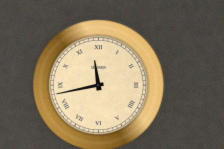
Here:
11 h 43 min
